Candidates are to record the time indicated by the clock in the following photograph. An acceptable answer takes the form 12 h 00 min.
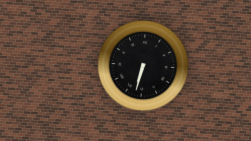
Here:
6 h 32 min
